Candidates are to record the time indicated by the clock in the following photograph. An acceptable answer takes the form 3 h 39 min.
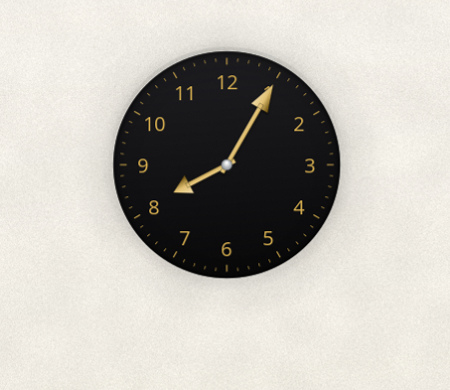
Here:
8 h 05 min
